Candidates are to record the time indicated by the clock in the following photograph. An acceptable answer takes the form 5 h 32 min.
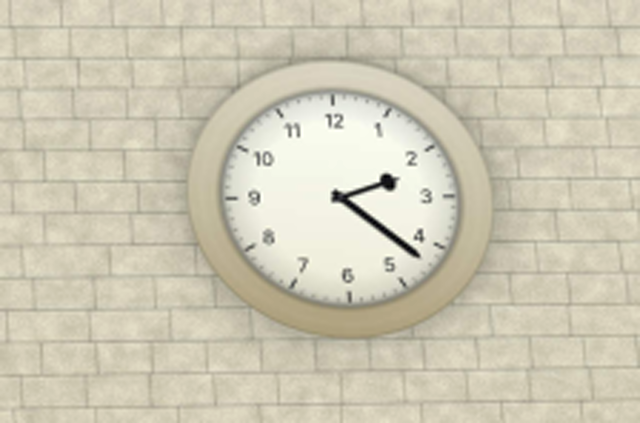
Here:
2 h 22 min
